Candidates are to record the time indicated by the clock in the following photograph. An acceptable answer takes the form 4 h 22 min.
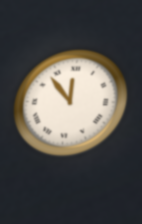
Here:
11 h 53 min
